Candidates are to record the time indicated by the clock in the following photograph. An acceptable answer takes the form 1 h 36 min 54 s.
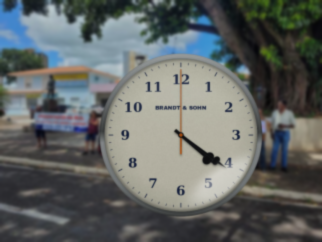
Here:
4 h 21 min 00 s
